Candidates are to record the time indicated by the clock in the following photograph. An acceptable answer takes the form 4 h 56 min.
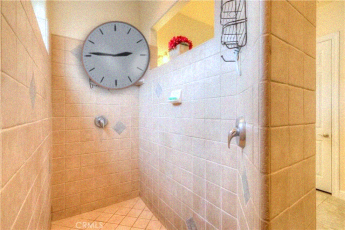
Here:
2 h 46 min
